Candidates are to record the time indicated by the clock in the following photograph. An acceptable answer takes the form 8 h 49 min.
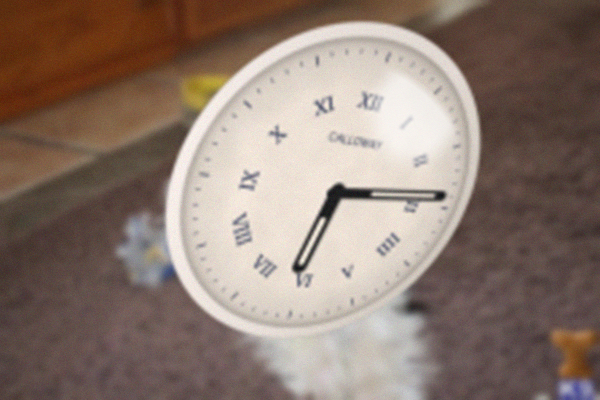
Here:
6 h 14 min
